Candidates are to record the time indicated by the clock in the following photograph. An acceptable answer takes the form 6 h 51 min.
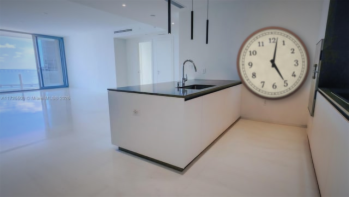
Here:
5 h 02 min
